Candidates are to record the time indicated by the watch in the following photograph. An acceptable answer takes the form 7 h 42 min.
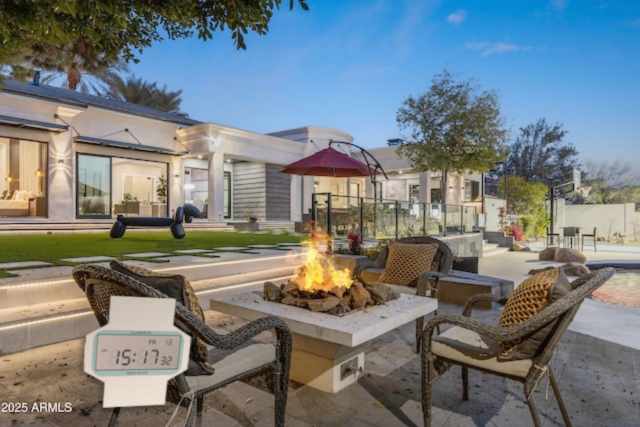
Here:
15 h 17 min
